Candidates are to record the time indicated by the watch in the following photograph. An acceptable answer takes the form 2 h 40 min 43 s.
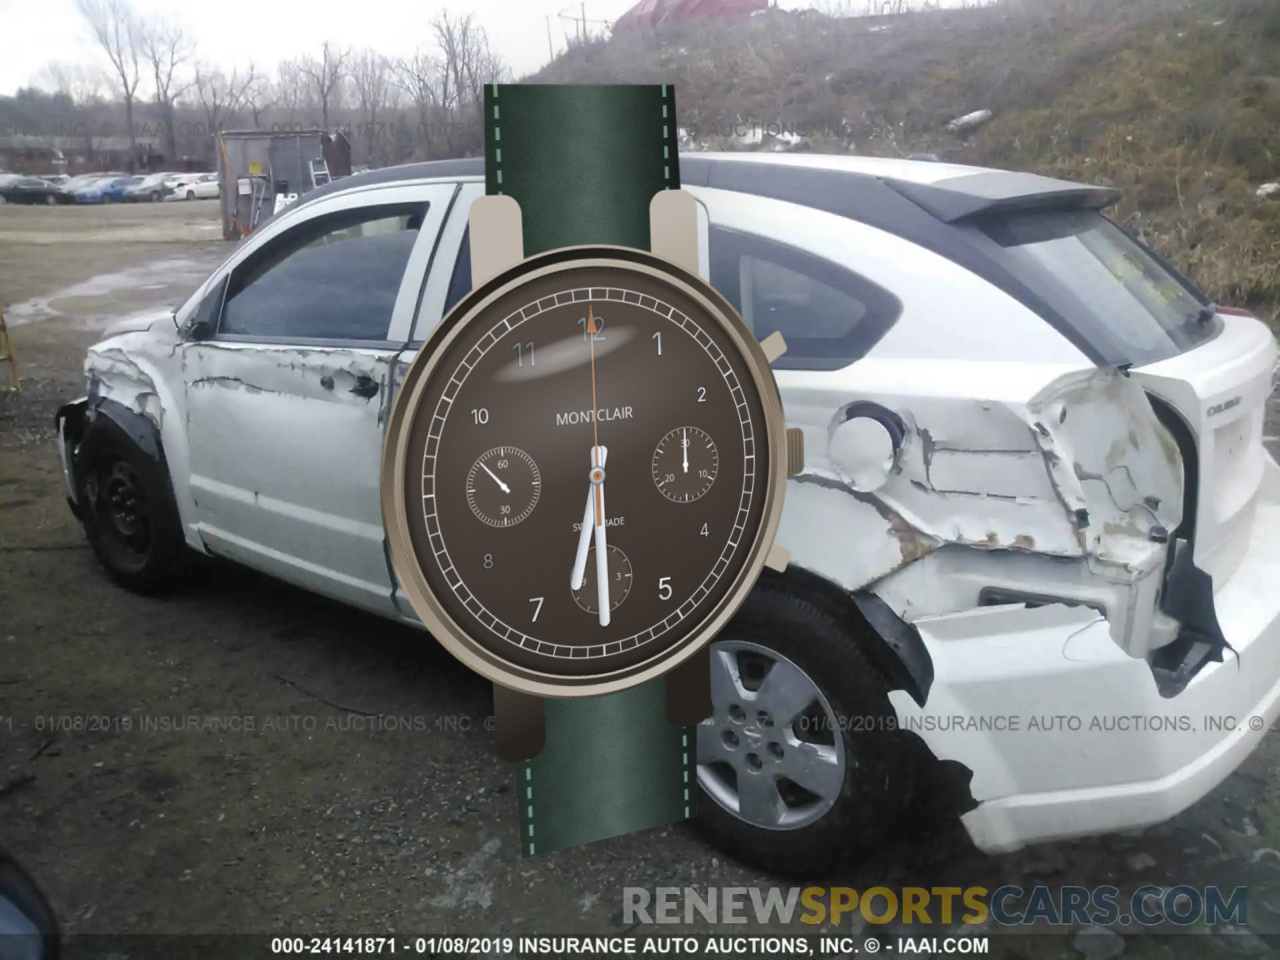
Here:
6 h 29 min 53 s
